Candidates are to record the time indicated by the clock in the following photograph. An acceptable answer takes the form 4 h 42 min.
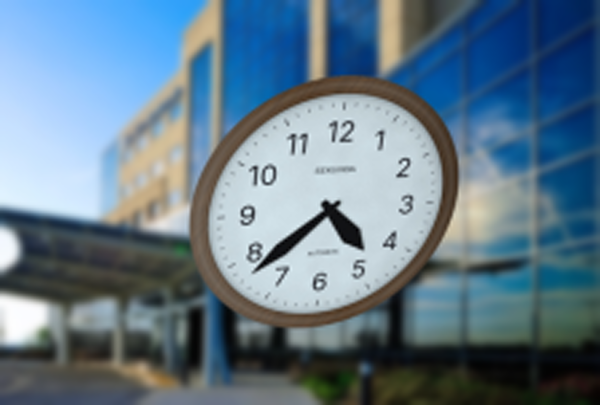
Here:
4 h 38 min
